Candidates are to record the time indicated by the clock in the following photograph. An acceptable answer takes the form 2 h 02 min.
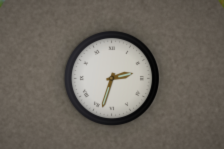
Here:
2 h 33 min
